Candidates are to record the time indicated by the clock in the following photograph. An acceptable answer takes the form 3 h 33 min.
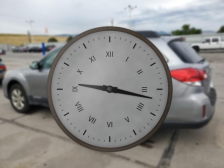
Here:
9 h 17 min
